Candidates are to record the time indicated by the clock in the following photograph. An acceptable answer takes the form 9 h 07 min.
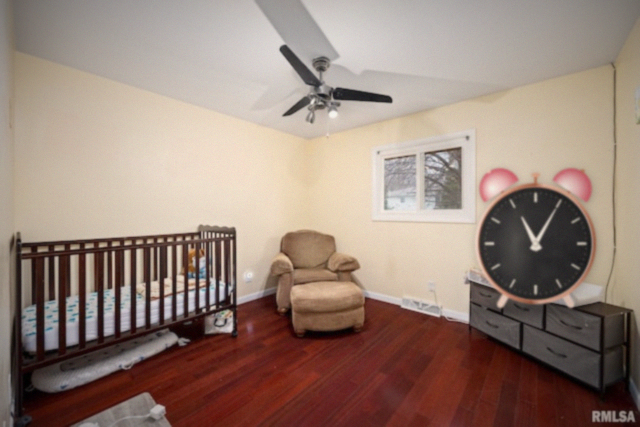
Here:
11 h 05 min
